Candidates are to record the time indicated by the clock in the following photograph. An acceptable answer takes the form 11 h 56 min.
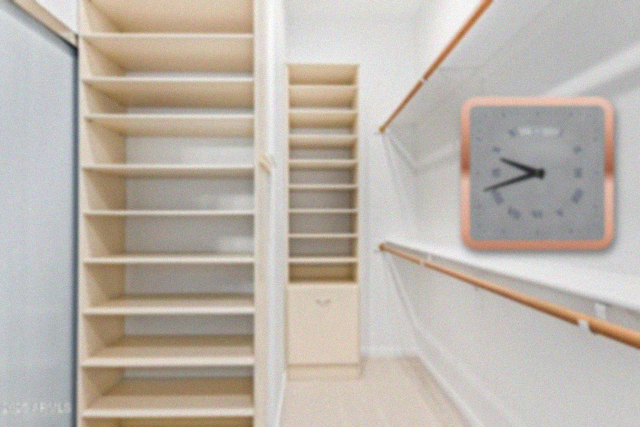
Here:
9 h 42 min
